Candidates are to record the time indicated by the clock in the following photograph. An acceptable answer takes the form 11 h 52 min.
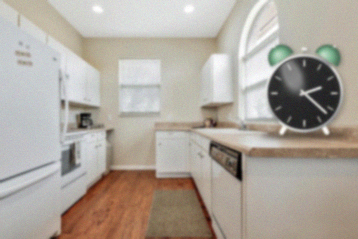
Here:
2 h 22 min
